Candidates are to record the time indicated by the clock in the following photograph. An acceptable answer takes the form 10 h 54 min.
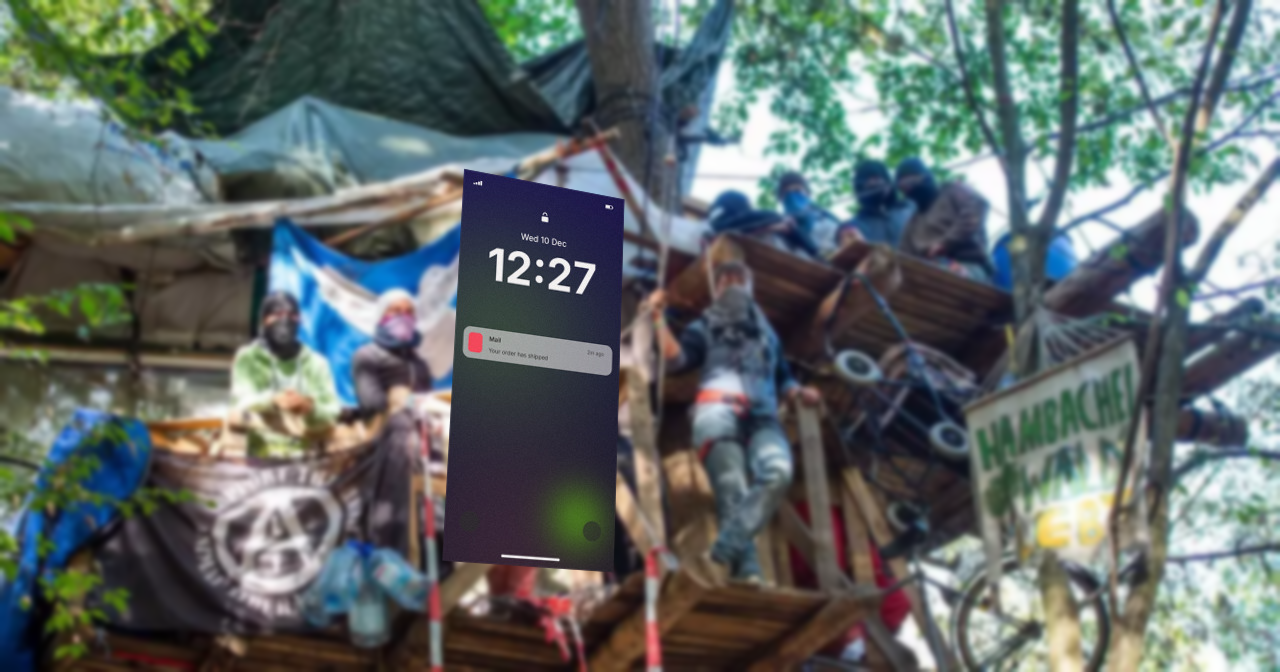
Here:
12 h 27 min
